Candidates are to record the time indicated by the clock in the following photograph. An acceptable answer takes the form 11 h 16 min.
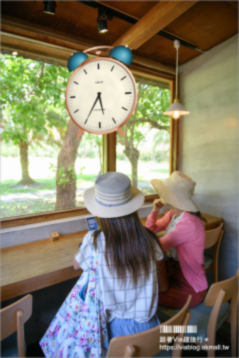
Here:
5 h 35 min
